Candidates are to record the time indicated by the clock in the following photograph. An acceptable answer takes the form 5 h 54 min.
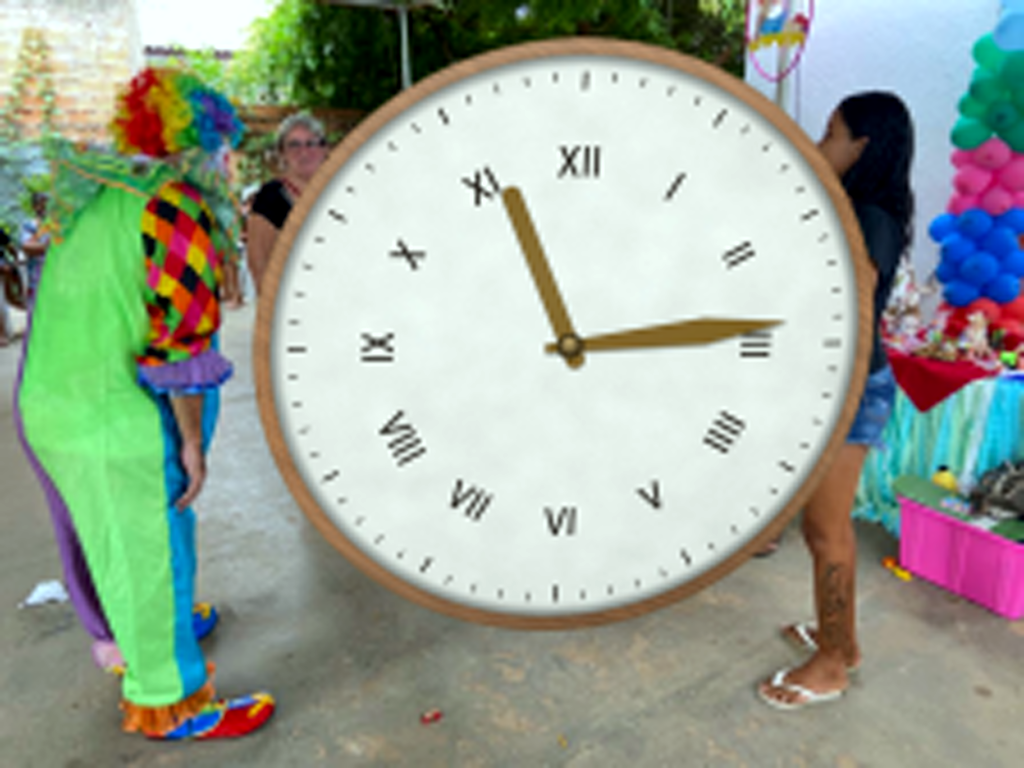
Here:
11 h 14 min
